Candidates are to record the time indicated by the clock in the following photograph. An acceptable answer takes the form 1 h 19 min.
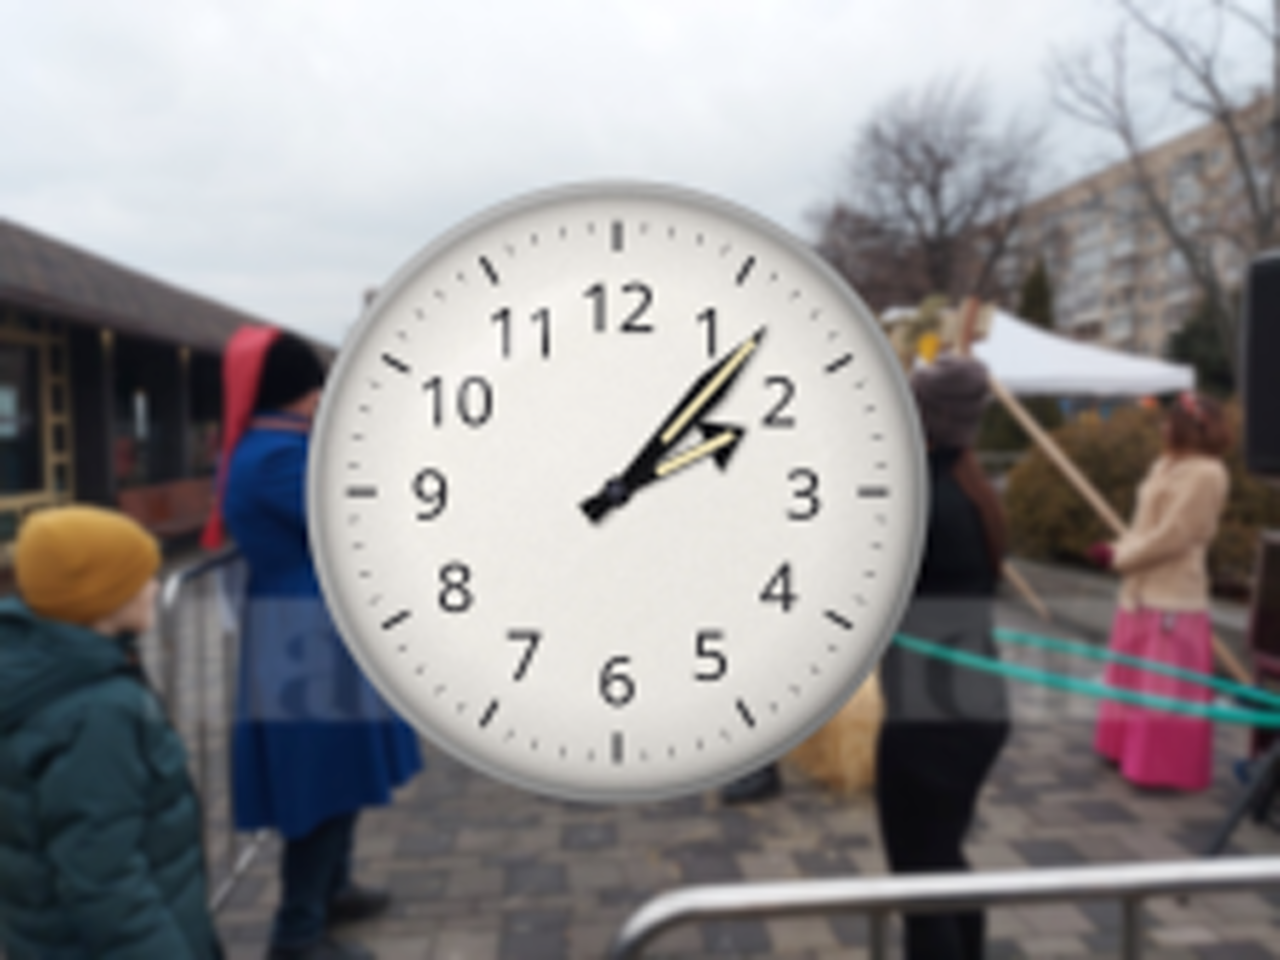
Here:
2 h 07 min
